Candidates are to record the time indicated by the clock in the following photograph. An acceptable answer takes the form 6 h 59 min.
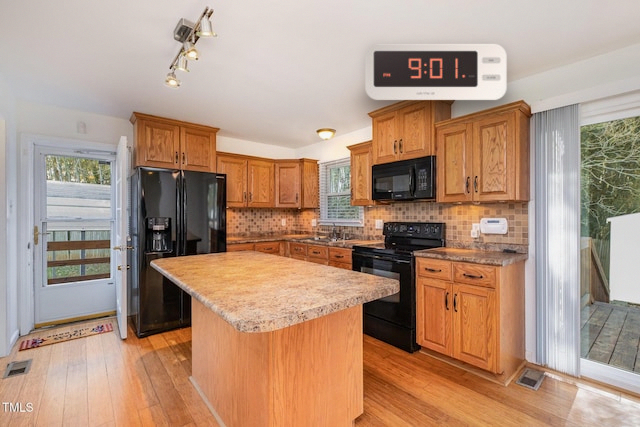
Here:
9 h 01 min
